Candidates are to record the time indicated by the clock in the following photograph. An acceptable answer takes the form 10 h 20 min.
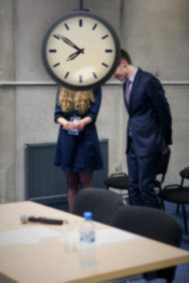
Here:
7 h 51 min
